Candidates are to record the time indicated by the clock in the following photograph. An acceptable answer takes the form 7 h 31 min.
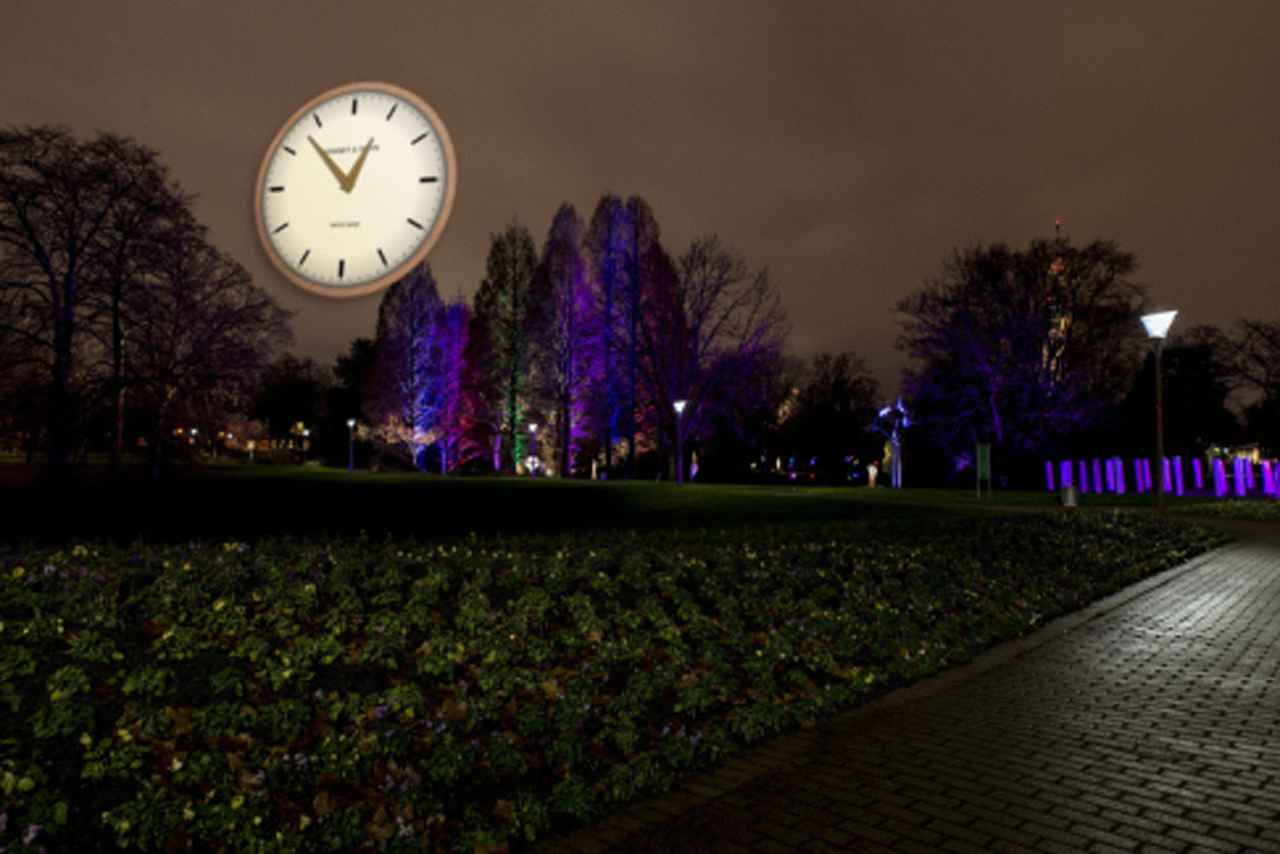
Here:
12 h 53 min
